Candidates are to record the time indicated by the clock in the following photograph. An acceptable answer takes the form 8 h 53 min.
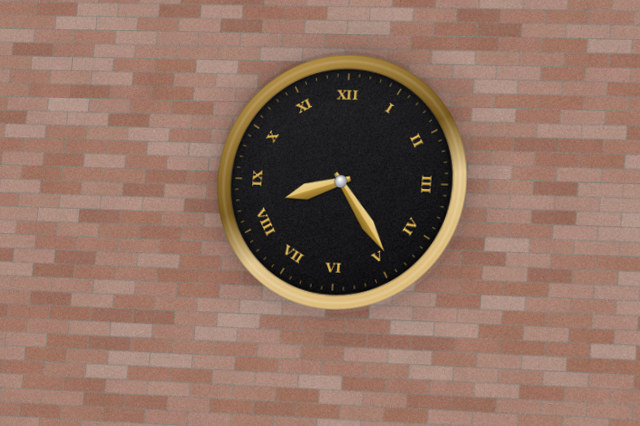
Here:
8 h 24 min
